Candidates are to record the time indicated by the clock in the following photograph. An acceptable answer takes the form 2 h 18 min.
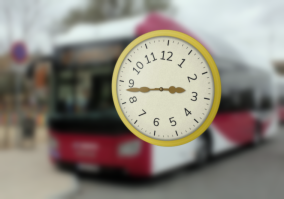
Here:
2 h 43 min
